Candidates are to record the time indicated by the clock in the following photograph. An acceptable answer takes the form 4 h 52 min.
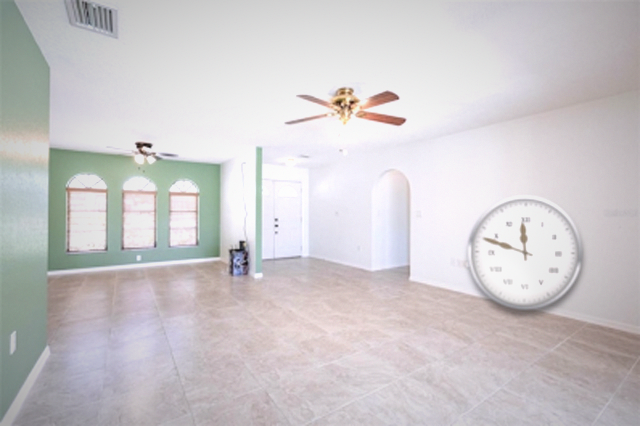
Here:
11 h 48 min
